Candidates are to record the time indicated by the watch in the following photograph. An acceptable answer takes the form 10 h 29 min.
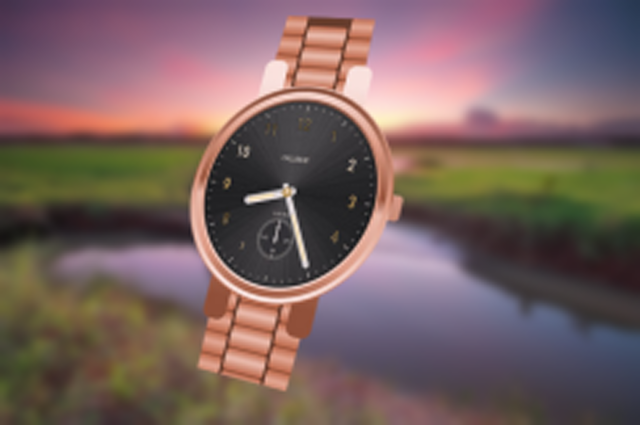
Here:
8 h 25 min
